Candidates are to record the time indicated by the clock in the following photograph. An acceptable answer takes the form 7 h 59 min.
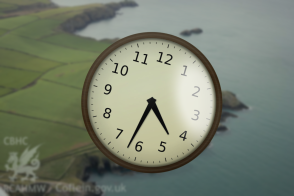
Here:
4 h 32 min
